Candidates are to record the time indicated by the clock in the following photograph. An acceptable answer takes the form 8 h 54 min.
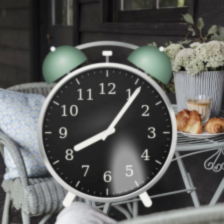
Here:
8 h 06 min
